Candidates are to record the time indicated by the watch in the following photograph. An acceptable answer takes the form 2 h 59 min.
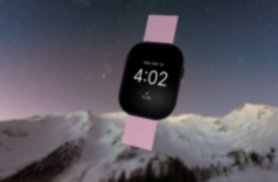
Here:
4 h 02 min
